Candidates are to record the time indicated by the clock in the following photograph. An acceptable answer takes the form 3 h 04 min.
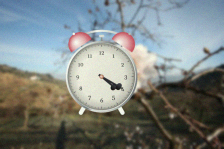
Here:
4 h 20 min
